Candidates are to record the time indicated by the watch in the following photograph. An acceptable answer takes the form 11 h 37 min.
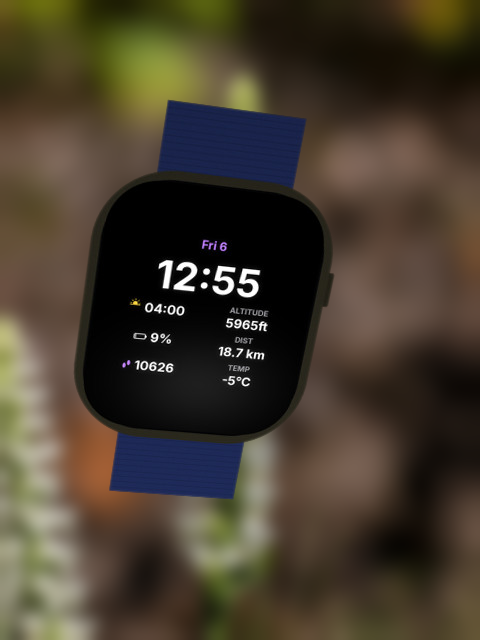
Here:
12 h 55 min
